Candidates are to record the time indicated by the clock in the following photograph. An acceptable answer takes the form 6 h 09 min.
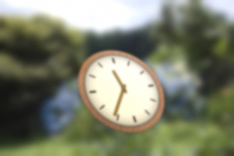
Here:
11 h 36 min
